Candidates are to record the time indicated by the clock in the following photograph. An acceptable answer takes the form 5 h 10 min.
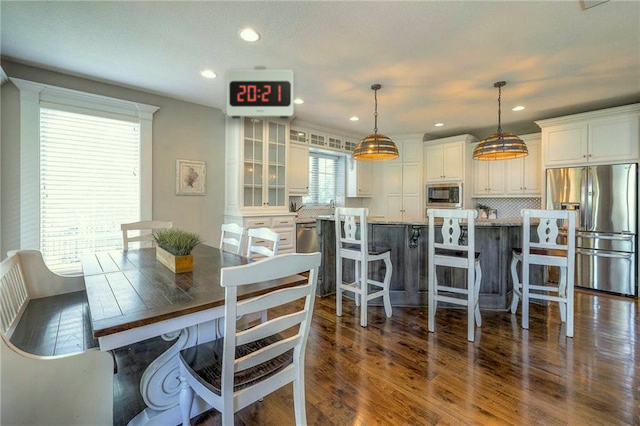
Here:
20 h 21 min
